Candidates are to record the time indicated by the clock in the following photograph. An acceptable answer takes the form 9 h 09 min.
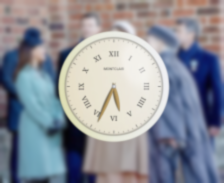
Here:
5 h 34 min
